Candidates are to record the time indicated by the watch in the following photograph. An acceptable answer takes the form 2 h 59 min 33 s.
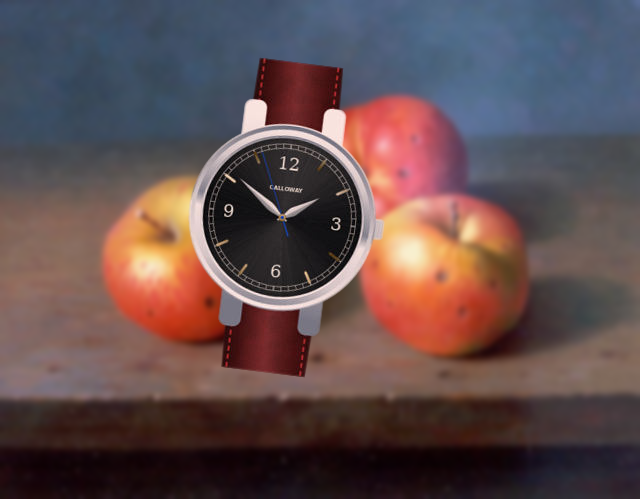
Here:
1 h 50 min 56 s
